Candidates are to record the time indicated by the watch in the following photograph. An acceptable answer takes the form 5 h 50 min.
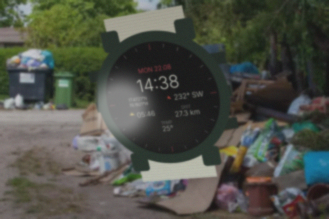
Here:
14 h 38 min
